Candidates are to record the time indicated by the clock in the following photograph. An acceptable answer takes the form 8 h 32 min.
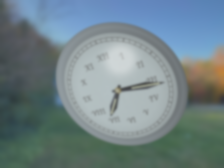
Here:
7 h 16 min
